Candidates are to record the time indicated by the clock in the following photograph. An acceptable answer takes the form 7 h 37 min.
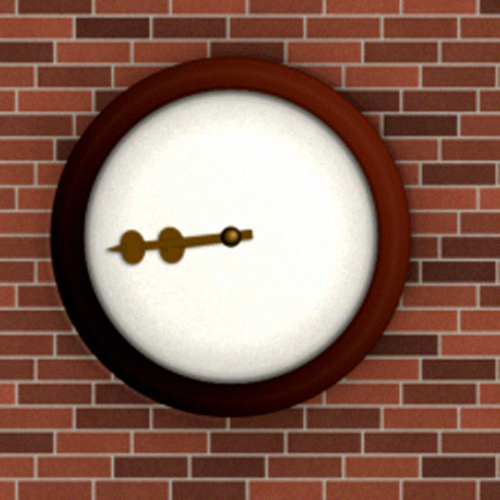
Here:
8 h 44 min
